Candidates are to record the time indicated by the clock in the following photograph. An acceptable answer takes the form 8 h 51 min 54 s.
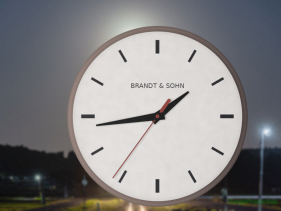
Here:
1 h 43 min 36 s
